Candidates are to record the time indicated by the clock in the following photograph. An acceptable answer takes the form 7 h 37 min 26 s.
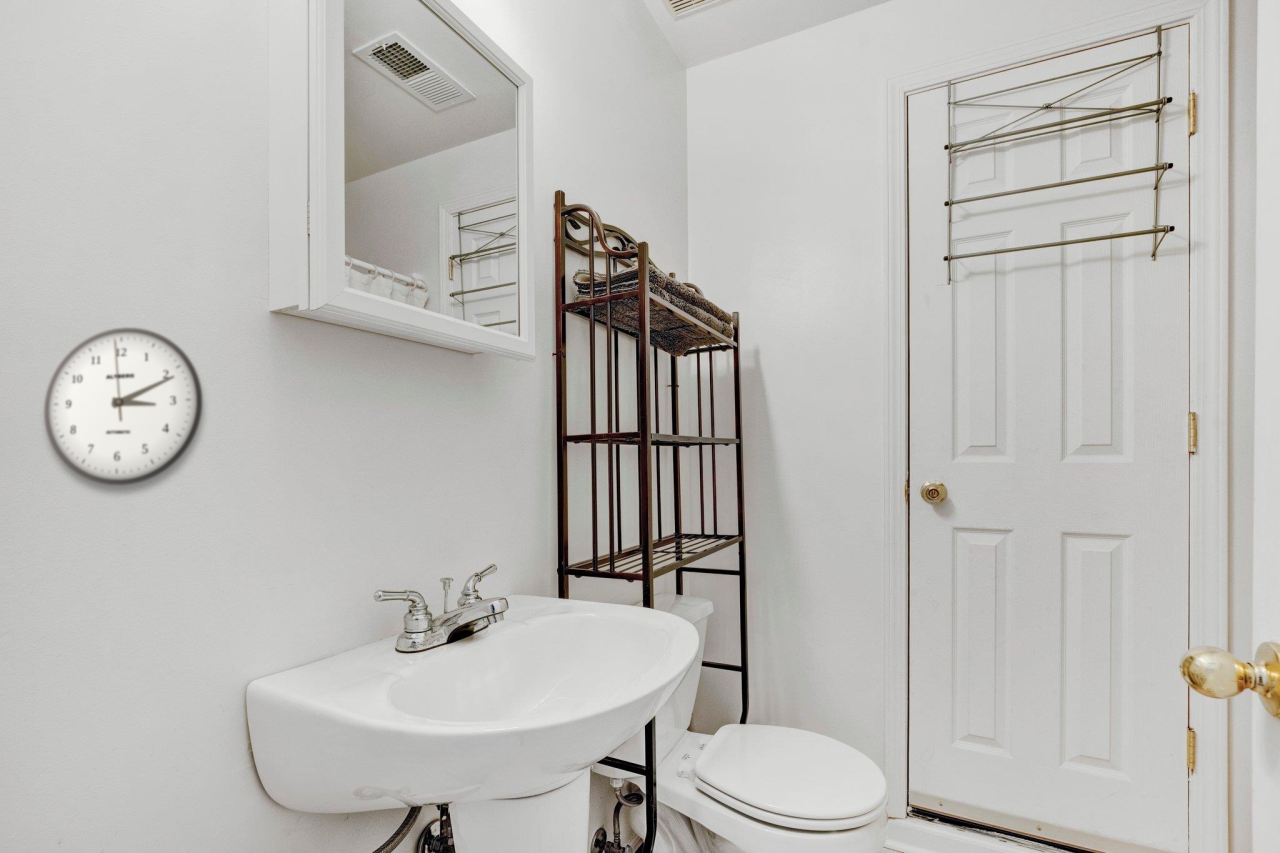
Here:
3 h 10 min 59 s
